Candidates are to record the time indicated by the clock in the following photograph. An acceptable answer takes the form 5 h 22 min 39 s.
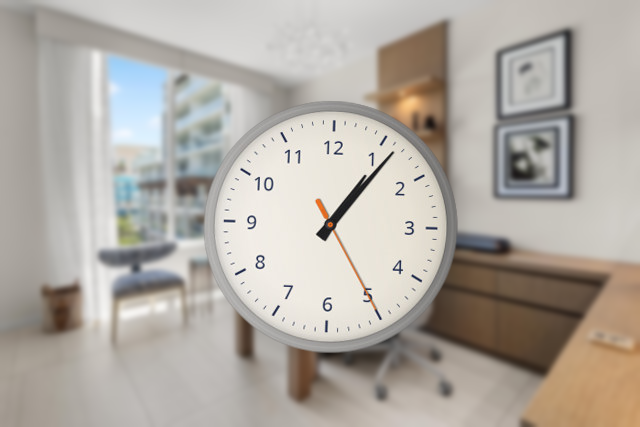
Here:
1 h 06 min 25 s
